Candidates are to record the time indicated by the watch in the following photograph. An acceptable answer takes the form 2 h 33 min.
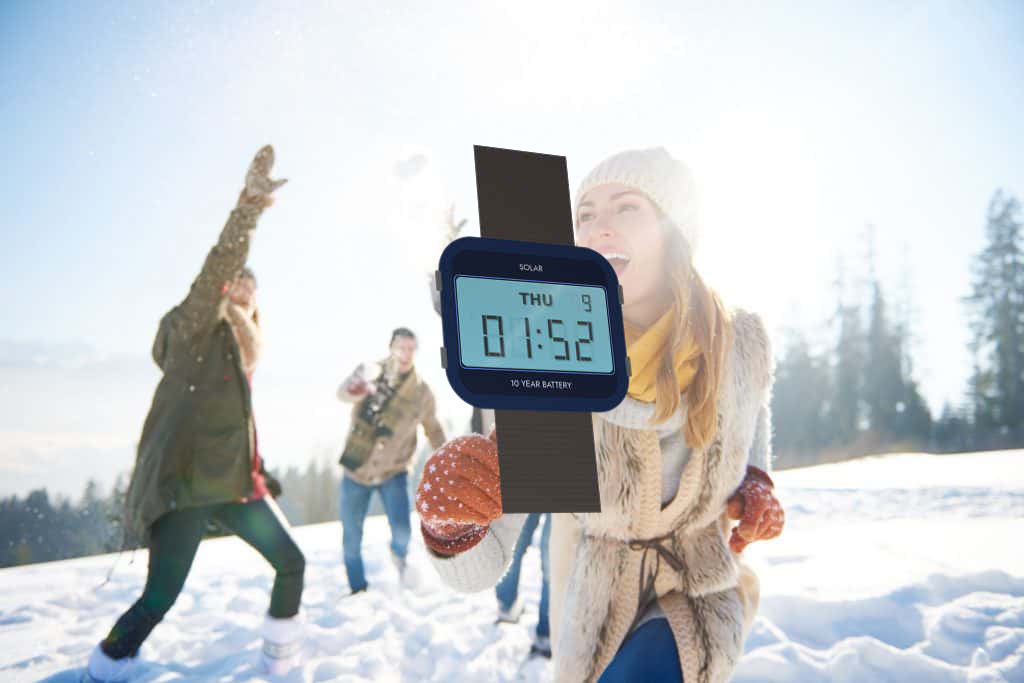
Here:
1 h 52 min
